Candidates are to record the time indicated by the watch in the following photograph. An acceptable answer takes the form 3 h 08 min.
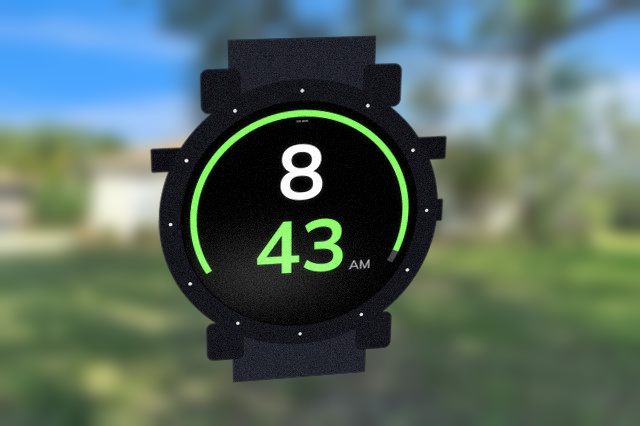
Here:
8 h 43 min
